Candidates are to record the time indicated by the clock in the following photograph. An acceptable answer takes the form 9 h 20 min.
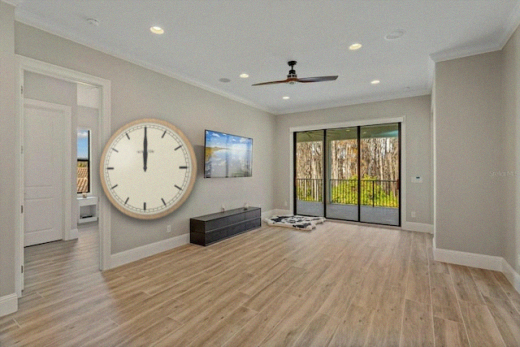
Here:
12 h 00 min
